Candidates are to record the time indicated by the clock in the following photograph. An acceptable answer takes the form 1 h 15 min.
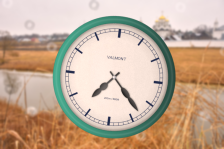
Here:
7 h 23 min
